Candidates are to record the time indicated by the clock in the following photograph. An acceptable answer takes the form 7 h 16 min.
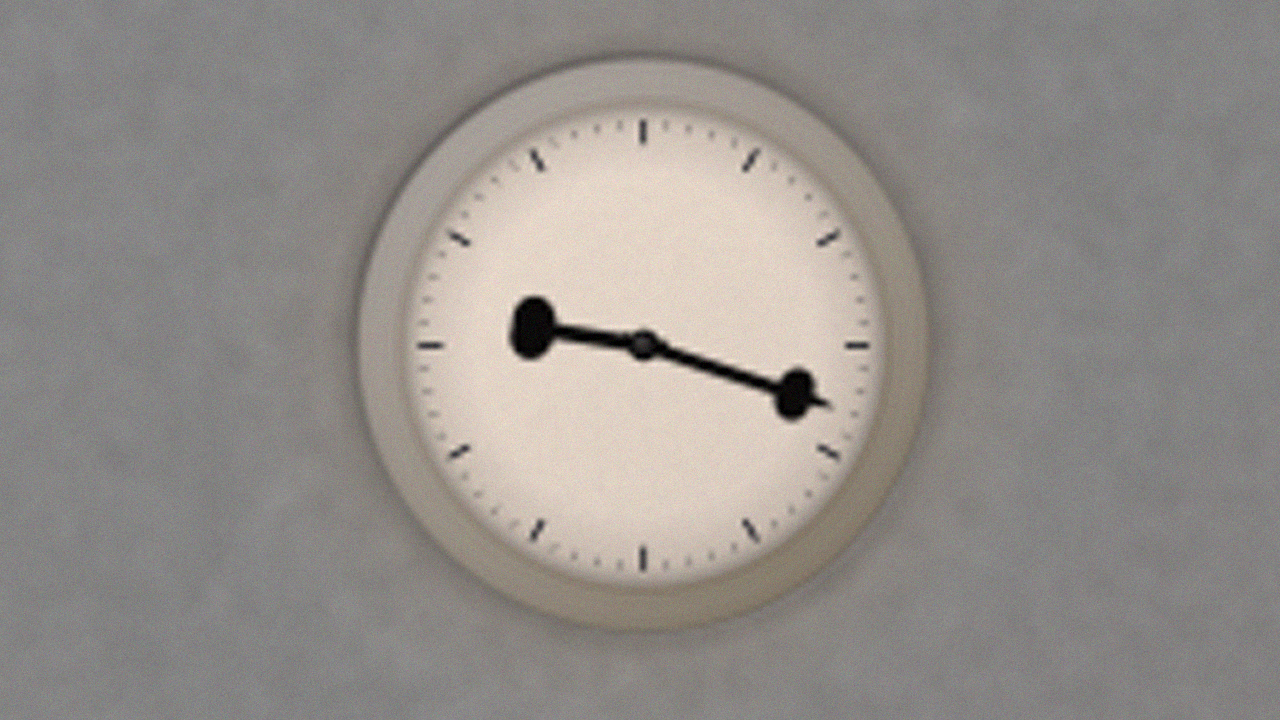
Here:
9 h 18 min
